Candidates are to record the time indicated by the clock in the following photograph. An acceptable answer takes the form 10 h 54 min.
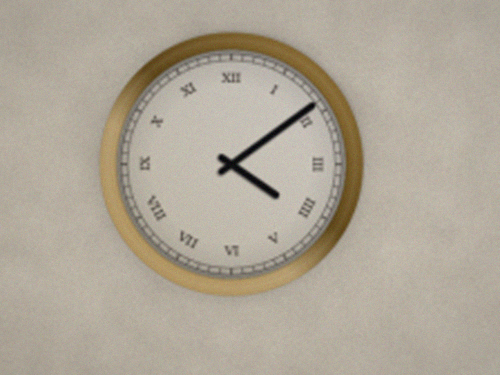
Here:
4 h 09 min
